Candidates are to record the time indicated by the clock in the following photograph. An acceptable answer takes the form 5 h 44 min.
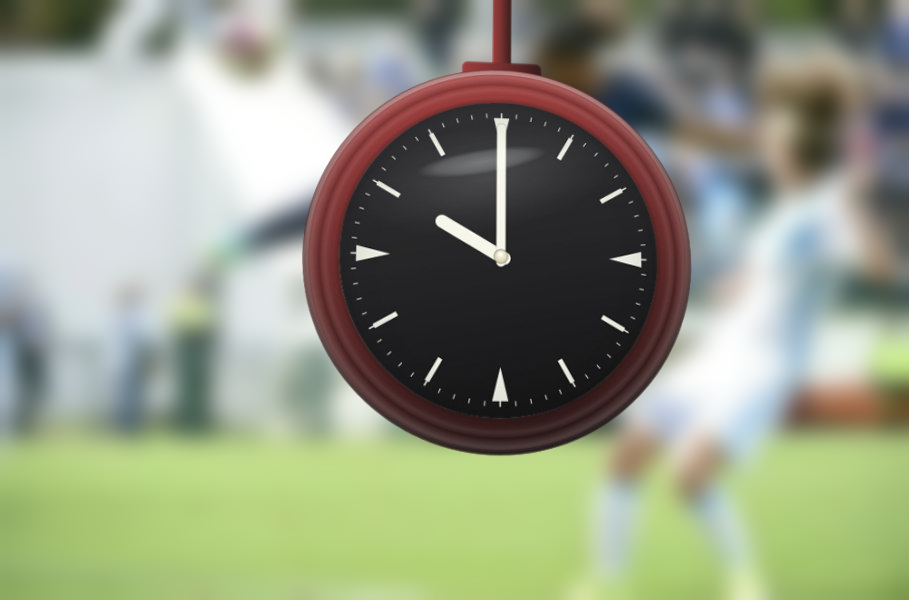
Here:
10 h 00 min
